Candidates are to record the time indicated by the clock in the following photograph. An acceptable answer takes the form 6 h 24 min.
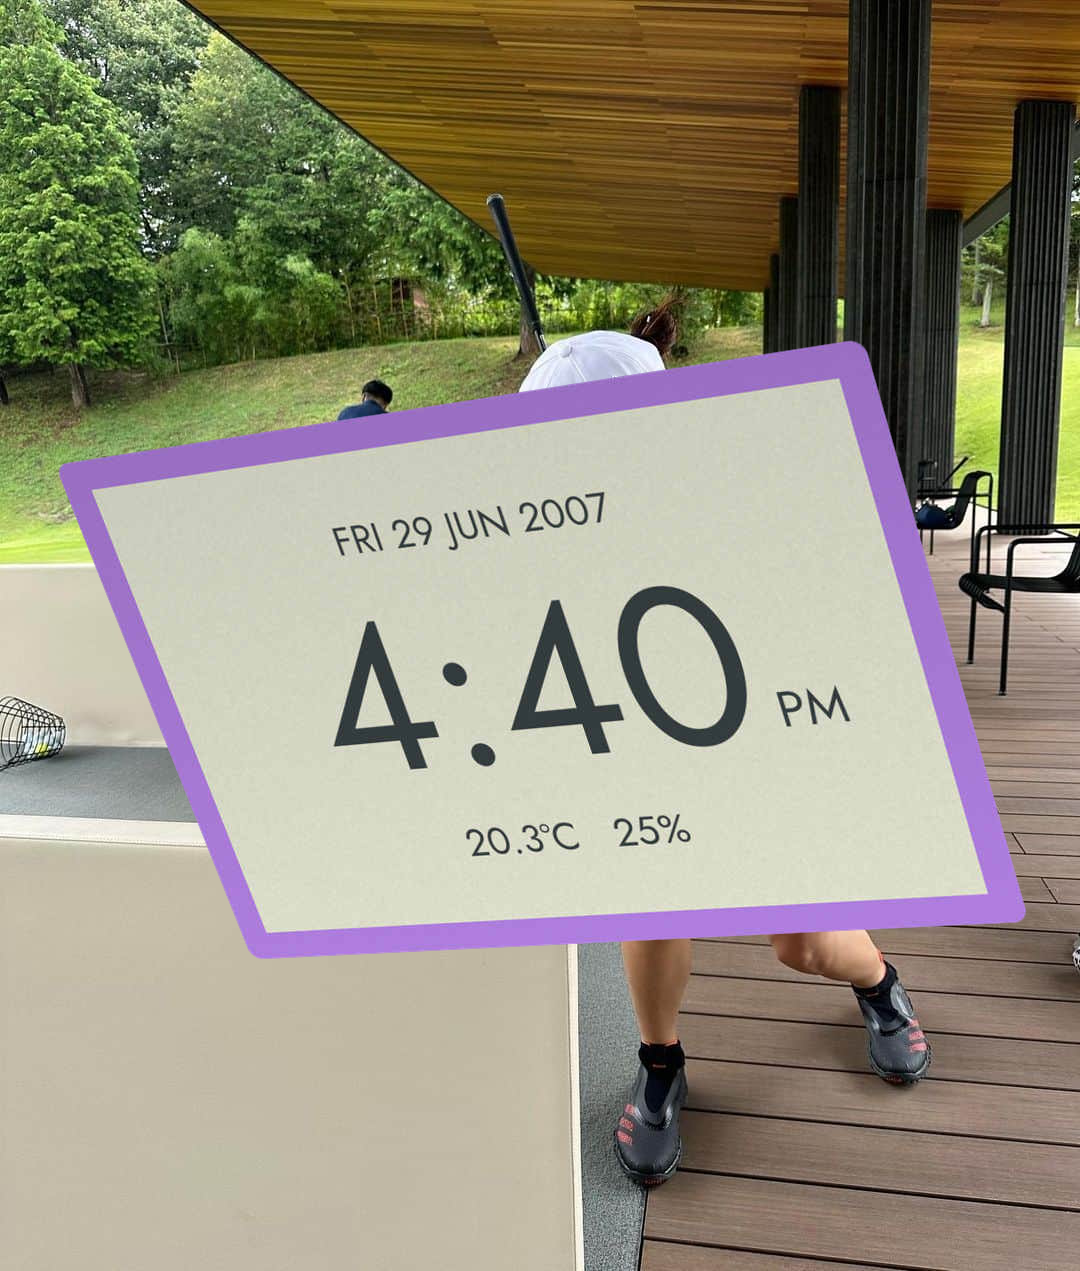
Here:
4 h 40 min
